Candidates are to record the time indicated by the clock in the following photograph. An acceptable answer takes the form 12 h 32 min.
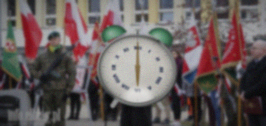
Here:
6 h 00 min
